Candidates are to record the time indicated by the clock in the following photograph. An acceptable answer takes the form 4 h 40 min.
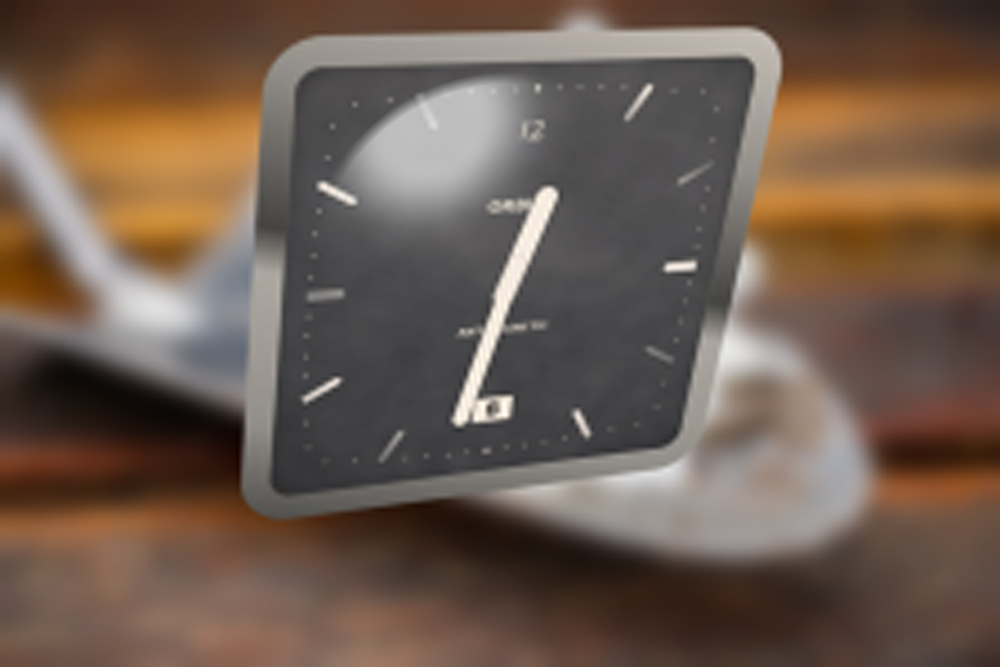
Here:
12 h 32 min
